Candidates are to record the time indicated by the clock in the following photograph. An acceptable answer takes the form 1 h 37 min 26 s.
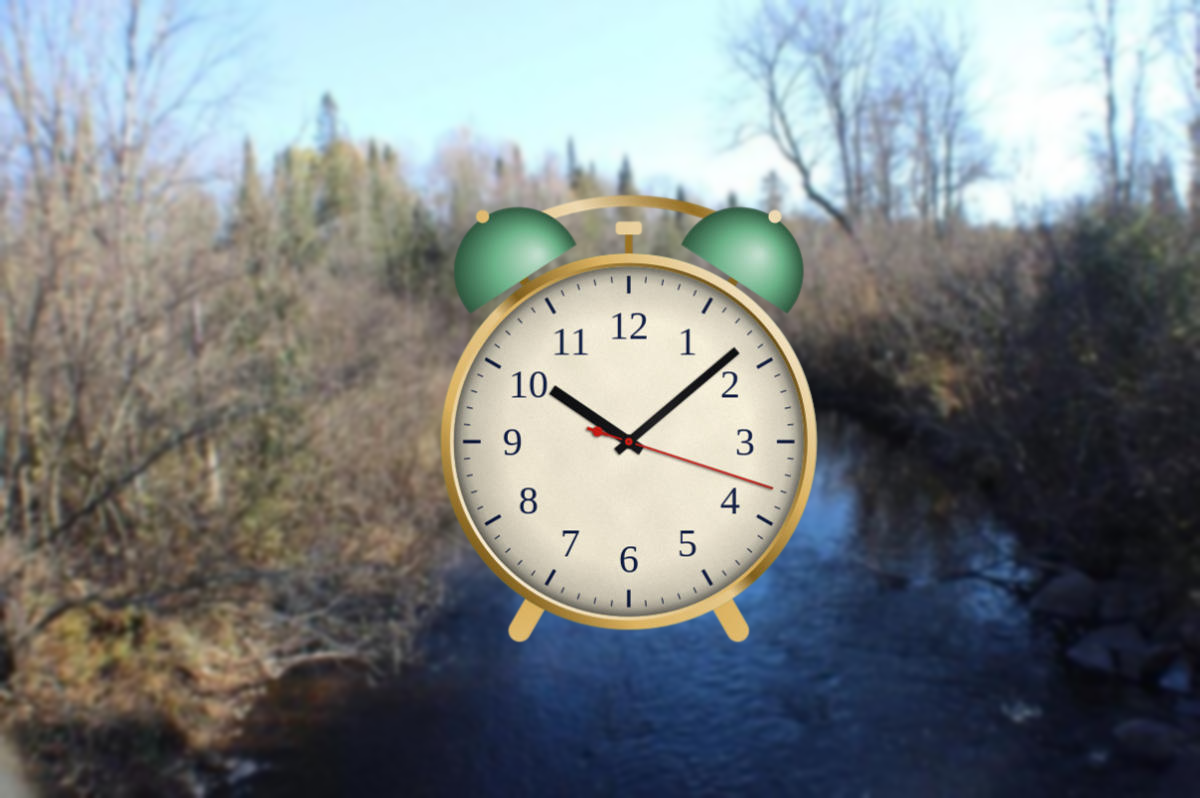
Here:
10 h 08 min 18 s
